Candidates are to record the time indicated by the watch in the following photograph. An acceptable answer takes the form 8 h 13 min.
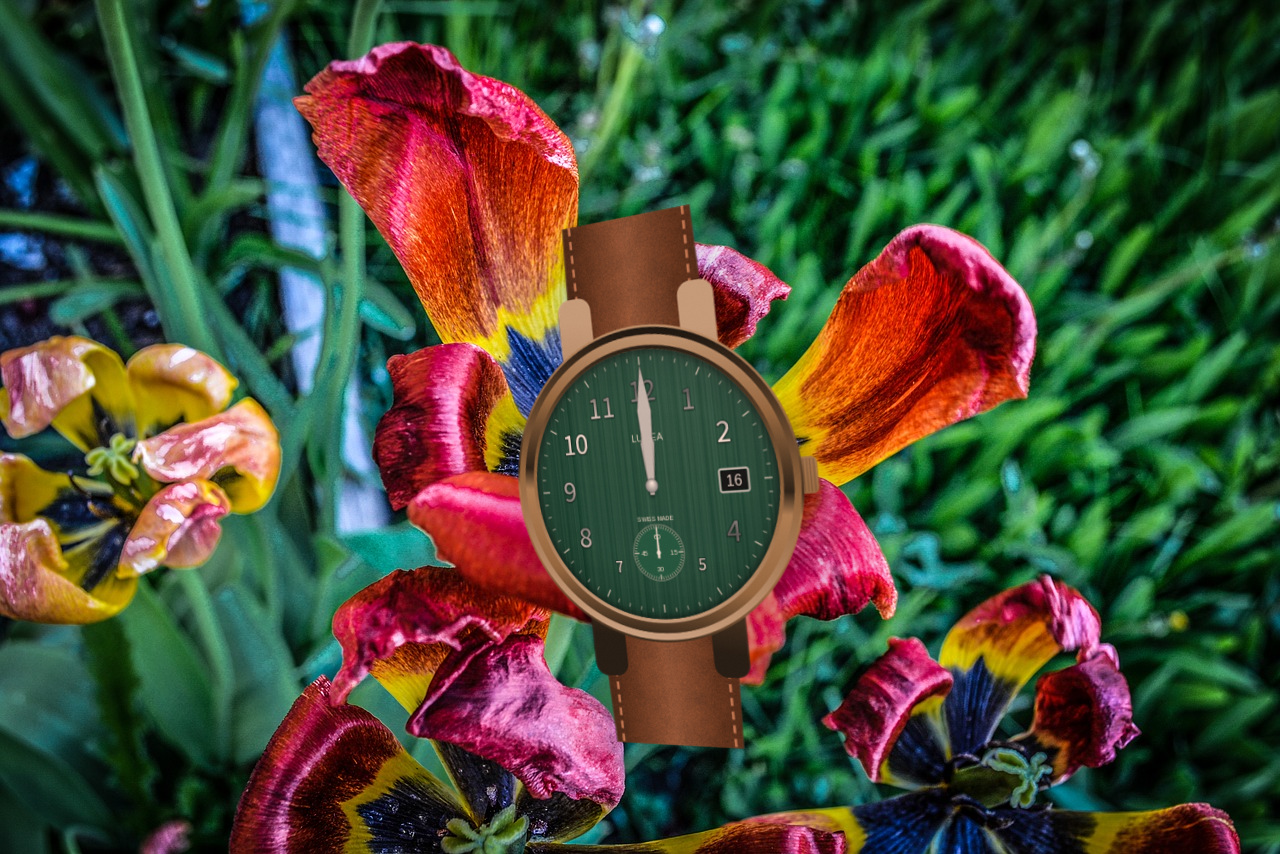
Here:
12 h 00 min
